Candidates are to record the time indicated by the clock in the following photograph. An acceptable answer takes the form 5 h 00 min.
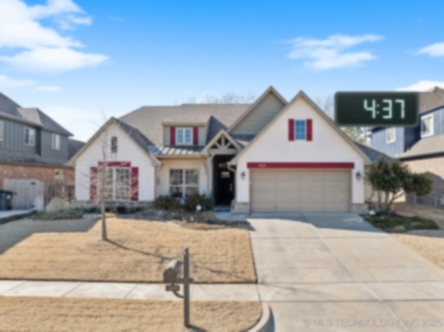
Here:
4 h 37 min
